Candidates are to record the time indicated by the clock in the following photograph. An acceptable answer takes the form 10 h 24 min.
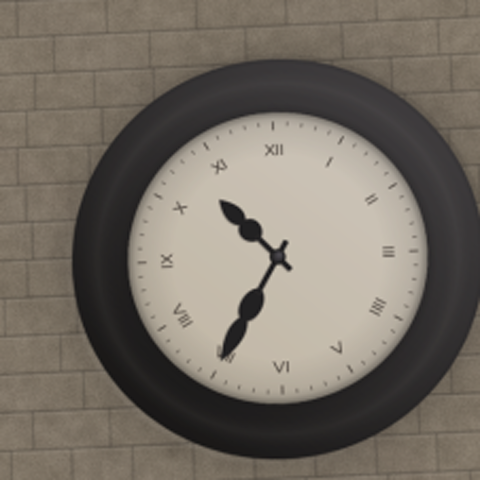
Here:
10 h 35 min
